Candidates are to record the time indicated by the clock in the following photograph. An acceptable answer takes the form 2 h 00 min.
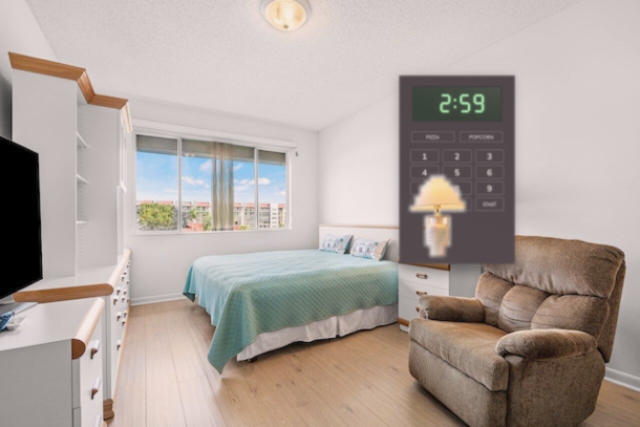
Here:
2 h 59 min
